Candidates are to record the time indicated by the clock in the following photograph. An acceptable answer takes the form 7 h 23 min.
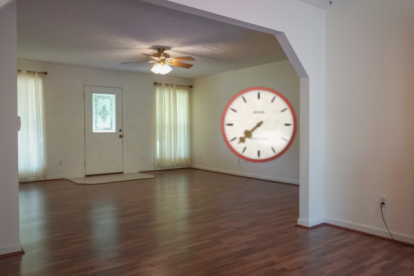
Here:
7 h 38 min
